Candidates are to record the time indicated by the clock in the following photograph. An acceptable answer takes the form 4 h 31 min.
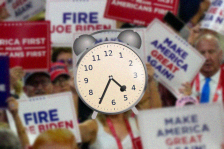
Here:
4 h 35 min
